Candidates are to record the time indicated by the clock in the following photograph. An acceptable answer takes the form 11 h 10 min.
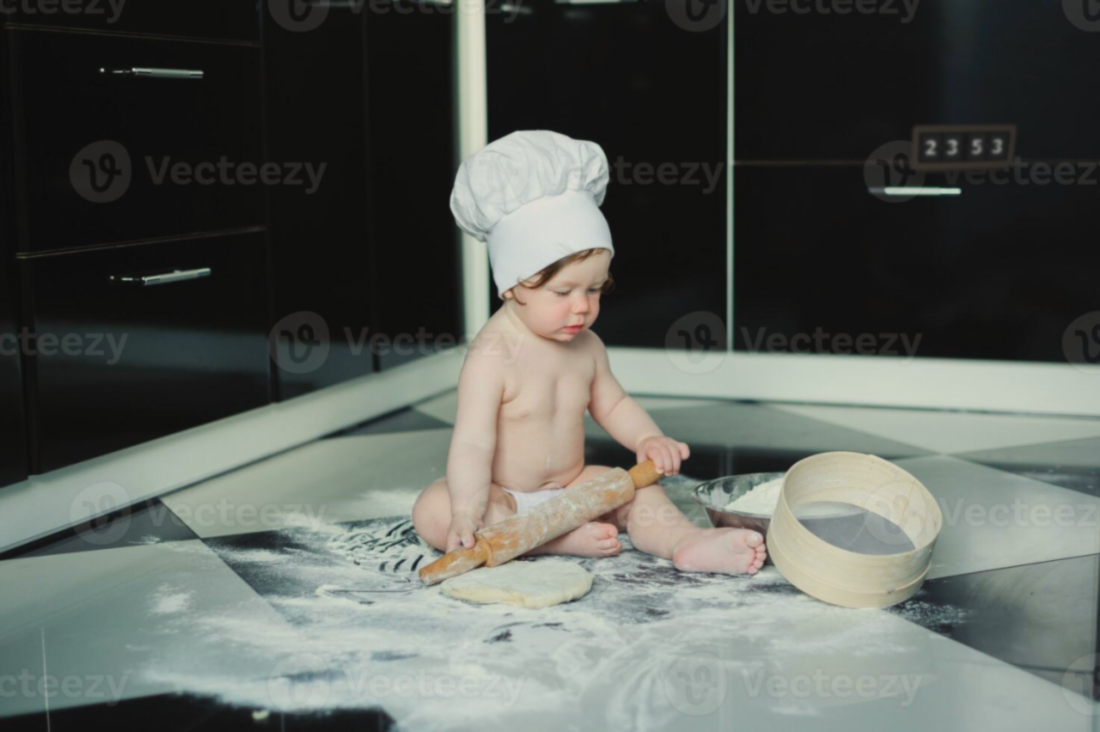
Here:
23 h 53 min
